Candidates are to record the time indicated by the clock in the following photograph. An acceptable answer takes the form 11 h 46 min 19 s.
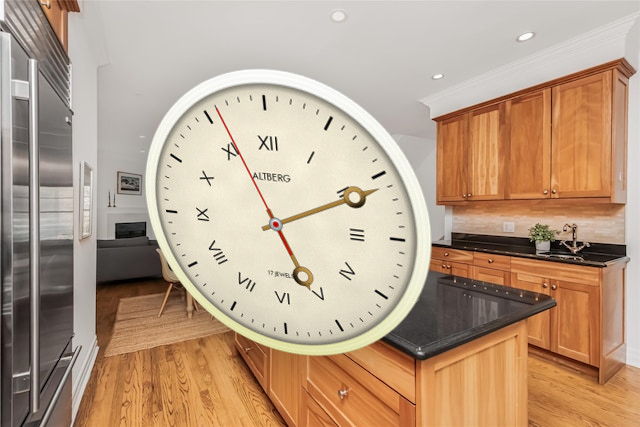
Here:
5 h 10 min 56 s
